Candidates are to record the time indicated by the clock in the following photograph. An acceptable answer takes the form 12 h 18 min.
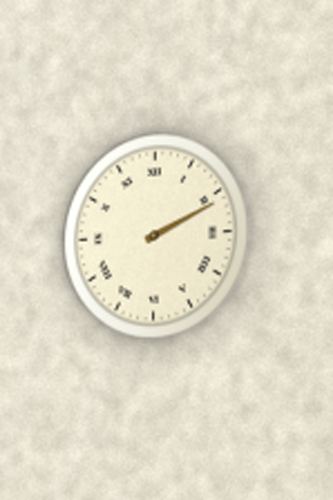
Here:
2 h 11 min
